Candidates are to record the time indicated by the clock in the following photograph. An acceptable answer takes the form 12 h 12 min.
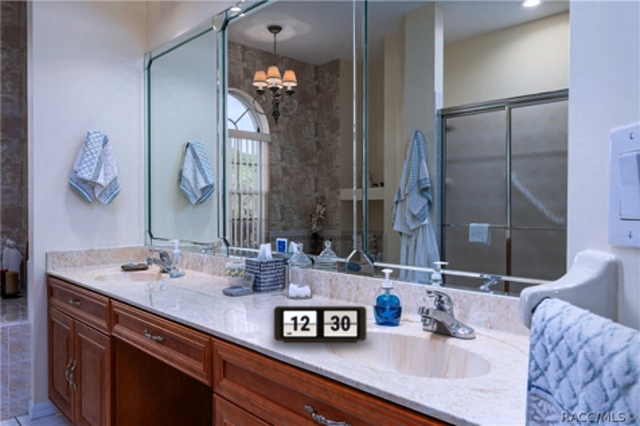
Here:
12 h 30 min
